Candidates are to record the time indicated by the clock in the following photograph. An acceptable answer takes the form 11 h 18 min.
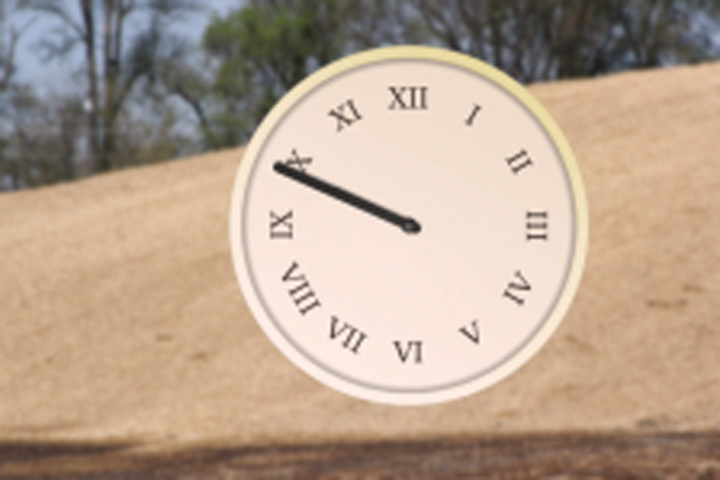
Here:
9 h 49 min
